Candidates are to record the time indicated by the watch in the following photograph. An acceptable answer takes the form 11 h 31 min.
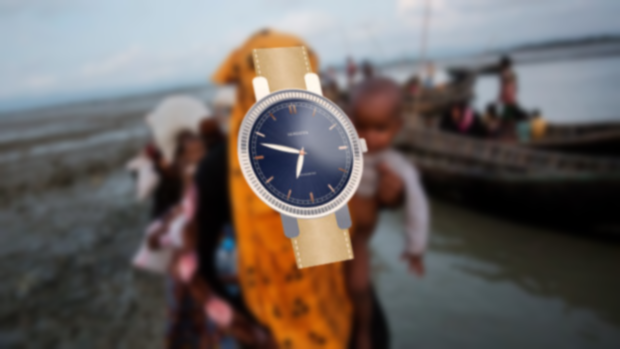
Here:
6 h 48 min
